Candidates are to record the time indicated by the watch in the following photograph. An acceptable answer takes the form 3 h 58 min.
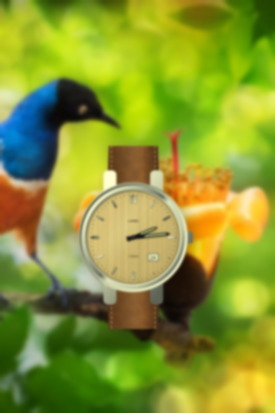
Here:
2 h 14 min
